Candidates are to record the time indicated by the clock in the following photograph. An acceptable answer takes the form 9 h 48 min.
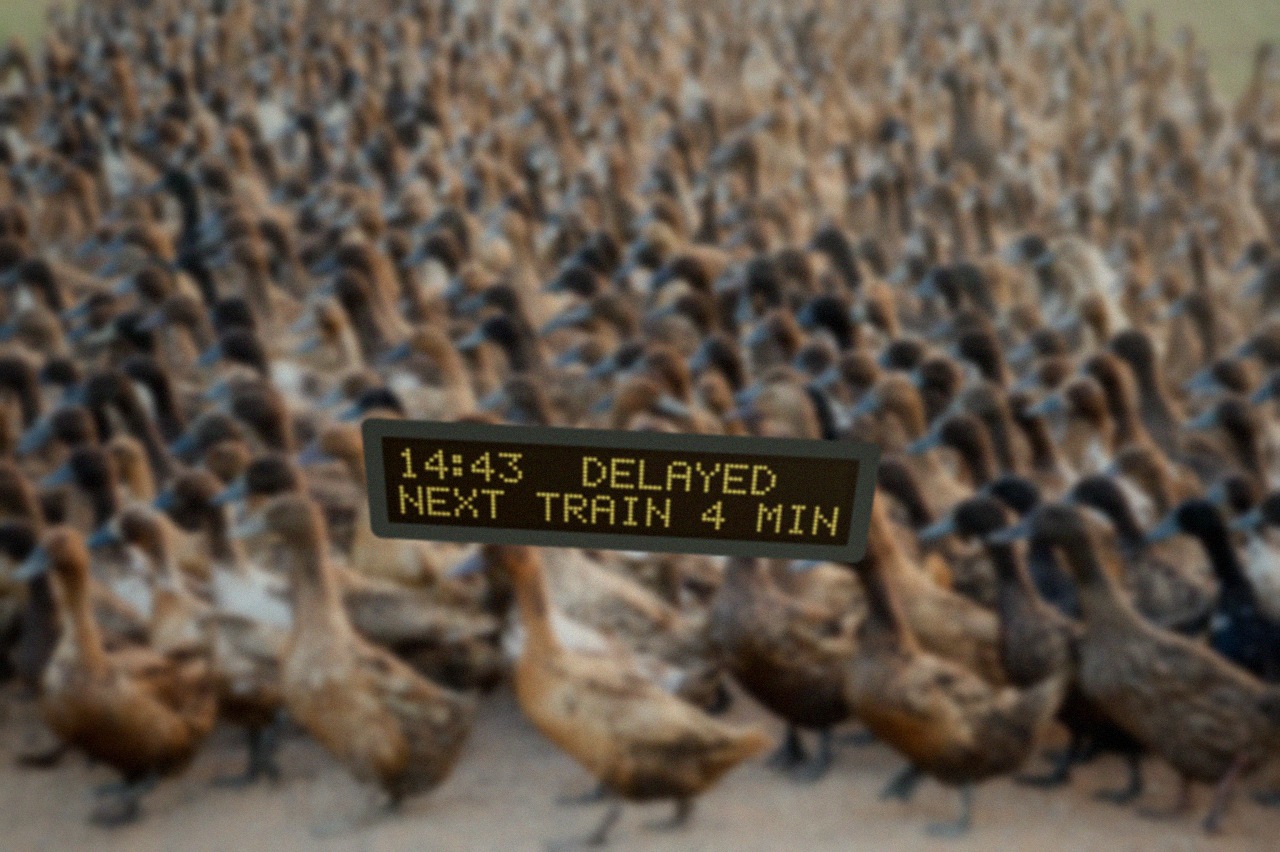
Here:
14 h 43 min
